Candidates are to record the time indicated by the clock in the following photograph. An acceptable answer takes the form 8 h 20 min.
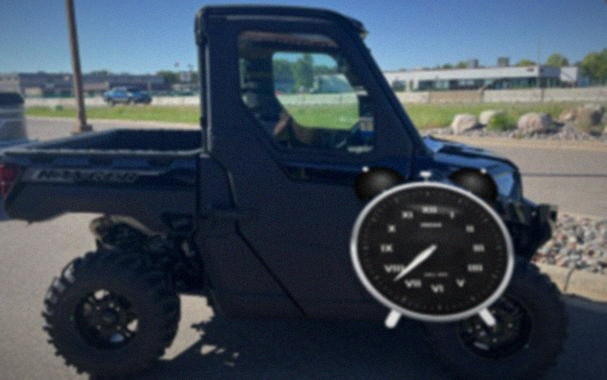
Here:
7 h 38 min
